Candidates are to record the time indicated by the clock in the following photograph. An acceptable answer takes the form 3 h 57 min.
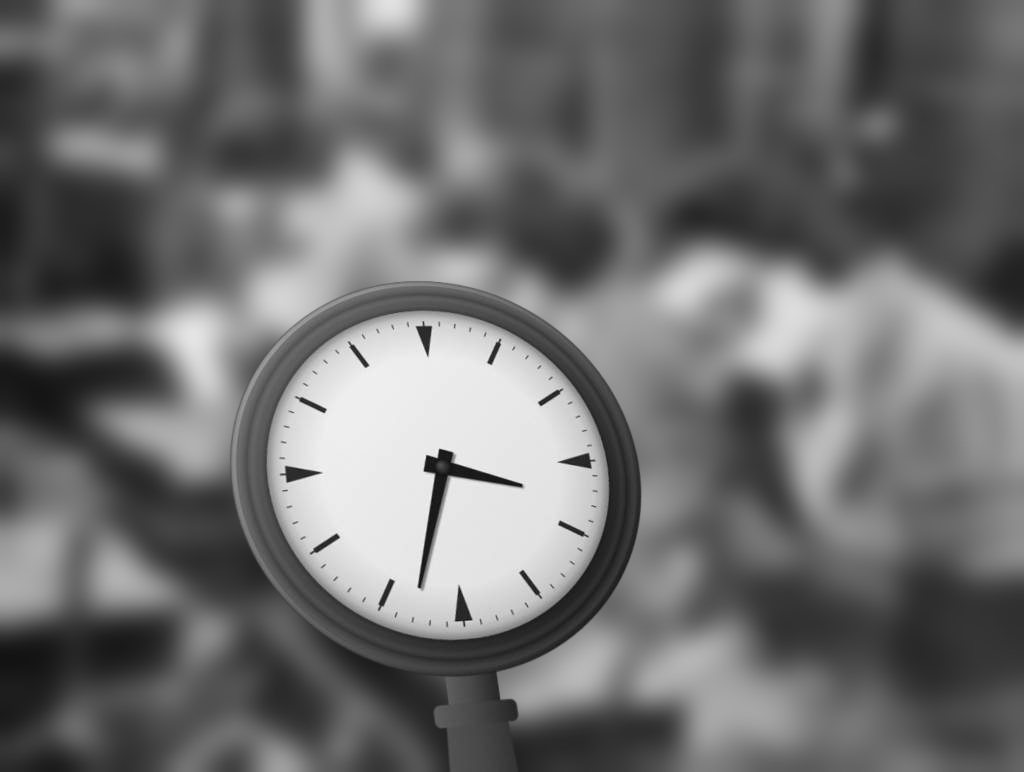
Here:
3 h 33 min
